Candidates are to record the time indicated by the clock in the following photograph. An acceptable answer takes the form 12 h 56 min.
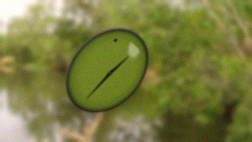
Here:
1 h 37 min
